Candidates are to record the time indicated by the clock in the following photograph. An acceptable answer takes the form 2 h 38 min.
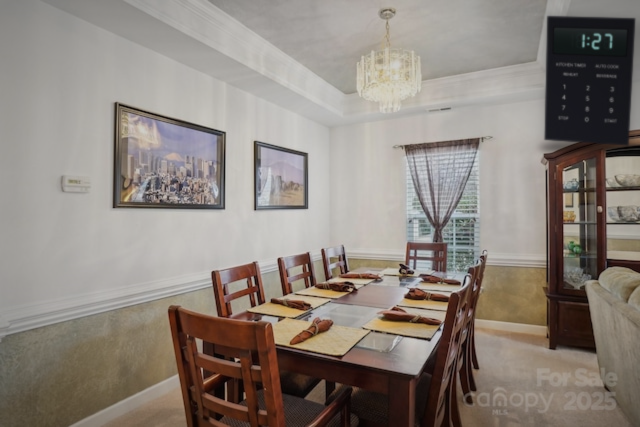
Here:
1 h 27 min
